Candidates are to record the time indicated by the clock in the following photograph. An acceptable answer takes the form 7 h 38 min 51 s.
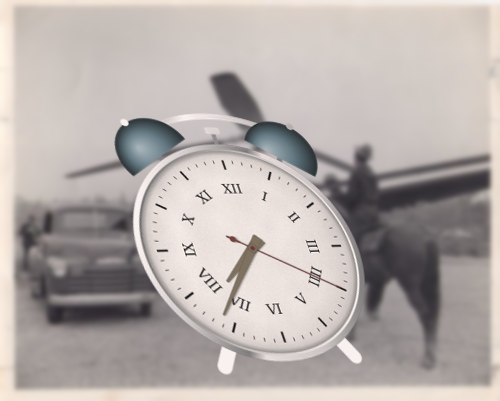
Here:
7 h 36 min 20 s
